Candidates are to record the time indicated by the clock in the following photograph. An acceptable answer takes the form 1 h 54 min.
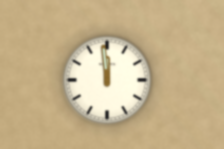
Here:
11 h 59 min
